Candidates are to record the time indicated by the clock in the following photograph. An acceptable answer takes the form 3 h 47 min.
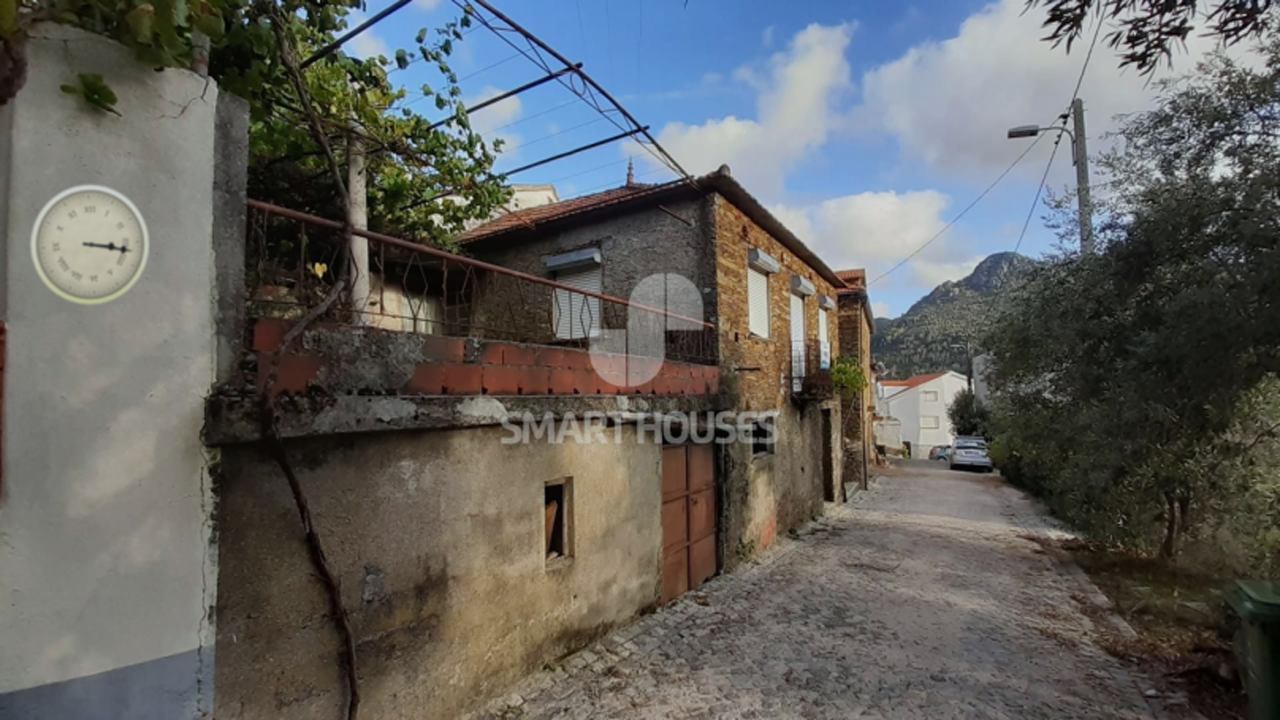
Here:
3 h 17 min
